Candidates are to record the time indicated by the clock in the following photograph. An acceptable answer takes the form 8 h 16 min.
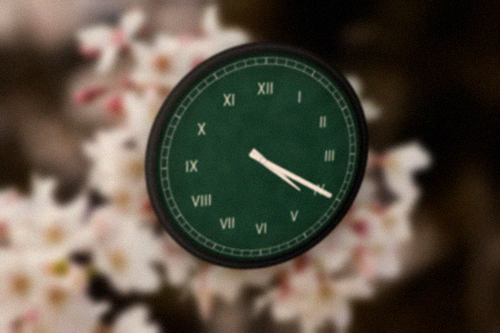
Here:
4 h 20 min
